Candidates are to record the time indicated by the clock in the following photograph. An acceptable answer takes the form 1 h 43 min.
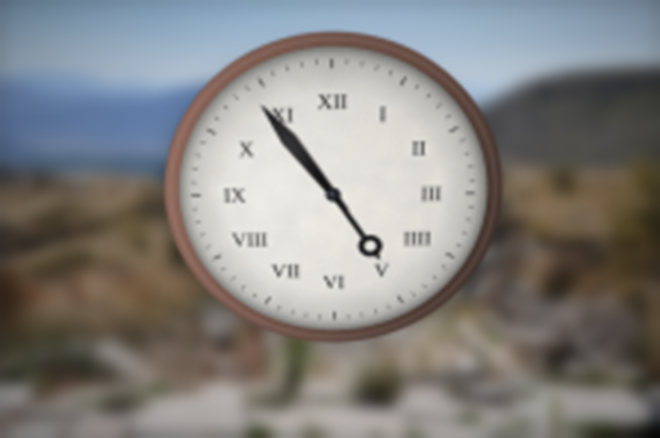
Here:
4 h 54 min
